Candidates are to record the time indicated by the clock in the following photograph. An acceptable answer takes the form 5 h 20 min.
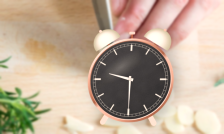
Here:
9 h 30 min
